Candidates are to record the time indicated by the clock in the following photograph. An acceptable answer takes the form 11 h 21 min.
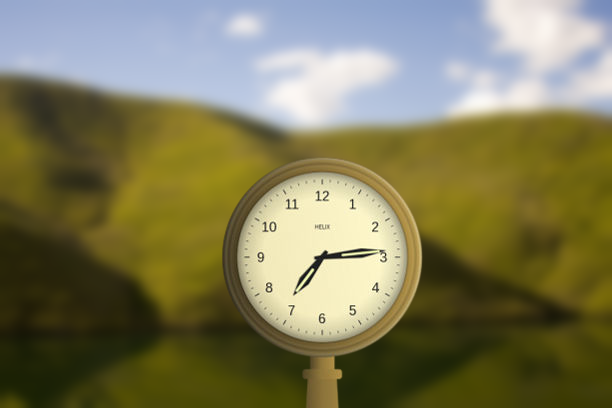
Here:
7 h 14 min
